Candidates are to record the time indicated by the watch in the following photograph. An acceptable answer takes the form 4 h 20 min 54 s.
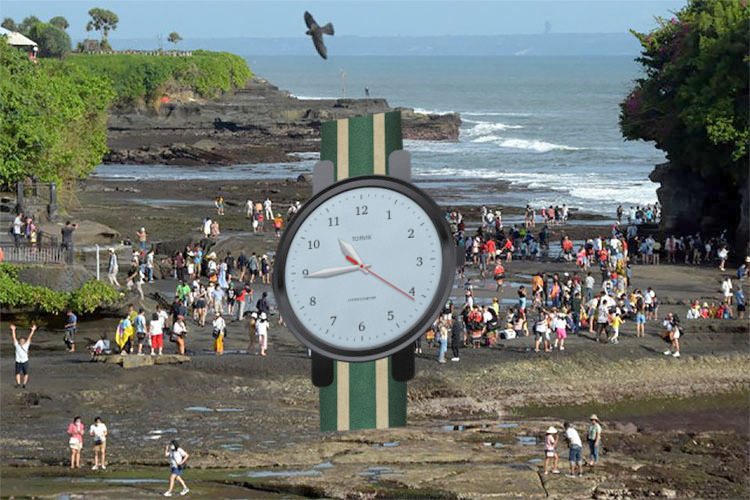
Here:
10 h 44 min 21 s
